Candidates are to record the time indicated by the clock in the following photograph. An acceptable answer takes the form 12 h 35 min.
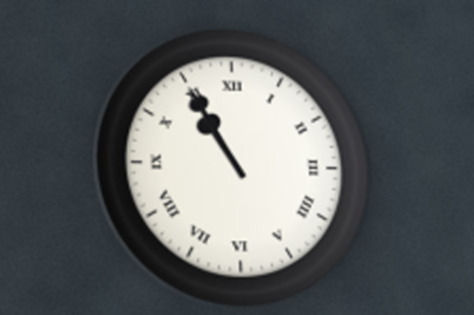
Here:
10 h 55 min
